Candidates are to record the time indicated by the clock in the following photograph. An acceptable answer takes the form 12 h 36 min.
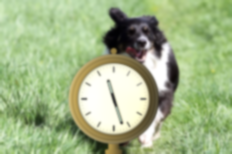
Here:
11 h 27 min
